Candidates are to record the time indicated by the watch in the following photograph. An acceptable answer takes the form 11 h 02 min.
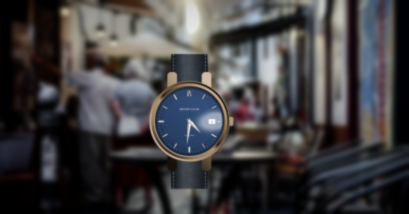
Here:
4 h 31 min
